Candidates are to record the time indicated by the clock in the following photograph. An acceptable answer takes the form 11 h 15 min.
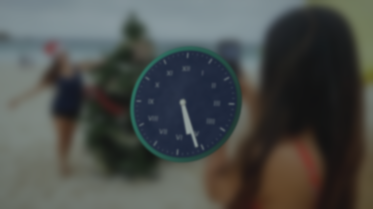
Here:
5 h 26 min
